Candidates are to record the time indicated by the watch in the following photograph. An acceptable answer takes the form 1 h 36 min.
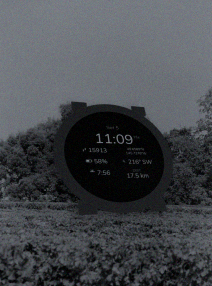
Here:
11 h 09 min
